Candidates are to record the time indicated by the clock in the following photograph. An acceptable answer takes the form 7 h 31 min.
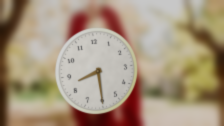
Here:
8 h 30 min
